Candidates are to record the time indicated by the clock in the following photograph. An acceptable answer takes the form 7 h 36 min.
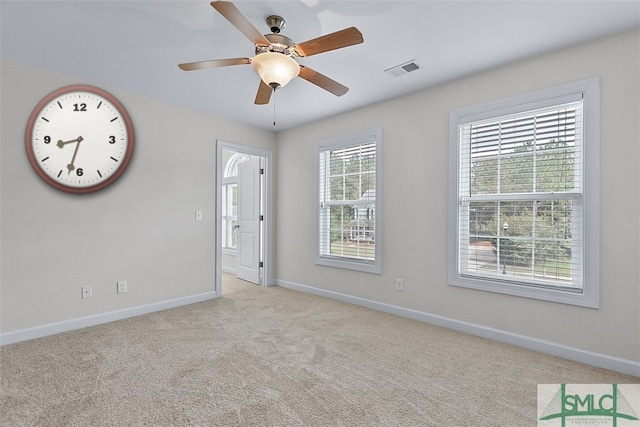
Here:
8 h 33 min
